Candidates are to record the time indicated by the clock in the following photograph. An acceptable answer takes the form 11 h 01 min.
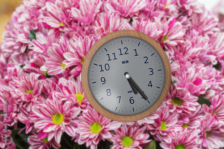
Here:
5 h 25 min
